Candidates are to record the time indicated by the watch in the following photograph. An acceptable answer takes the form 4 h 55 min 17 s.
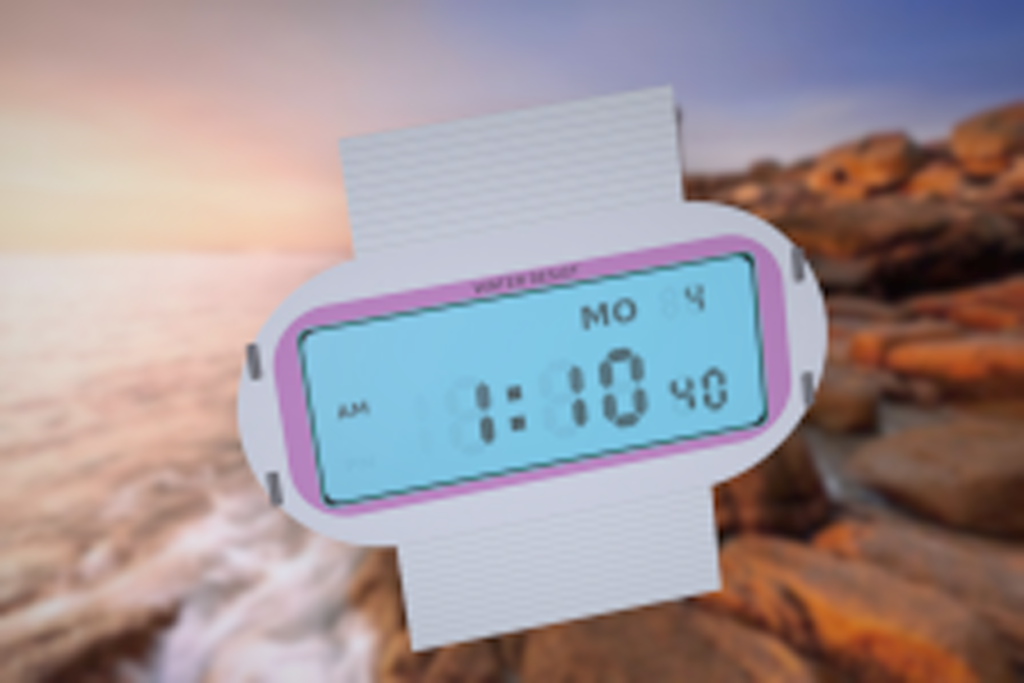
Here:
1 h 10 min 40 s
